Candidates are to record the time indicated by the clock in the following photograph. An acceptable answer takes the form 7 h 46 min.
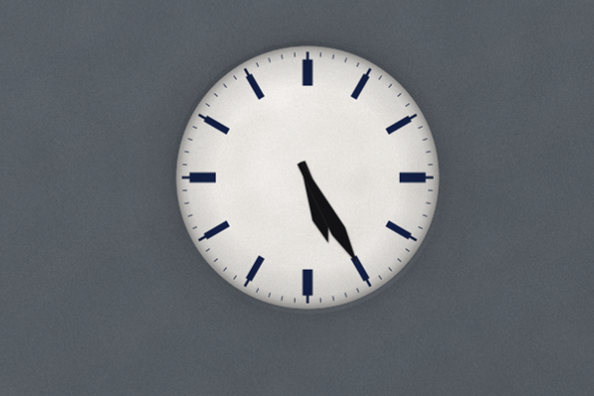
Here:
5 h 25 min
